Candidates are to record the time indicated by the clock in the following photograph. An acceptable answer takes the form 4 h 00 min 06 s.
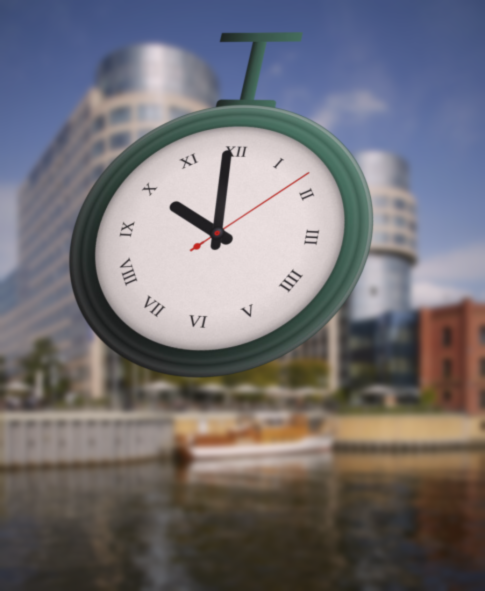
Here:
9 h 59 min 08 s
